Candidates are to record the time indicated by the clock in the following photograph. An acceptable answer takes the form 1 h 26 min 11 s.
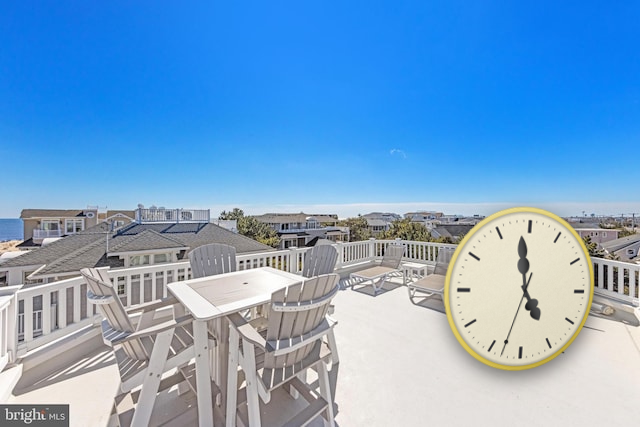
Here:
4 h 58 min 33 s
